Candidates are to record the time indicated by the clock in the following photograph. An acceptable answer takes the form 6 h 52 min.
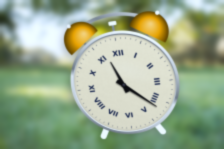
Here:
11 h 22 min
